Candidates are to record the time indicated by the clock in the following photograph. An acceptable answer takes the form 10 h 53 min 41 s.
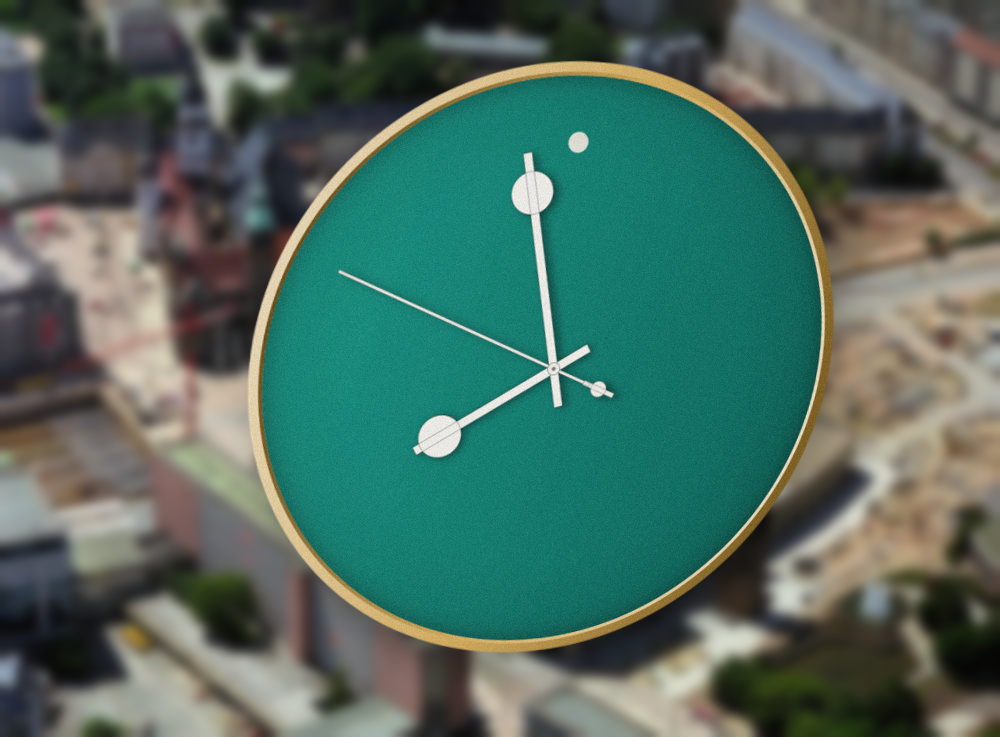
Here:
7 h 57 min 49 s
